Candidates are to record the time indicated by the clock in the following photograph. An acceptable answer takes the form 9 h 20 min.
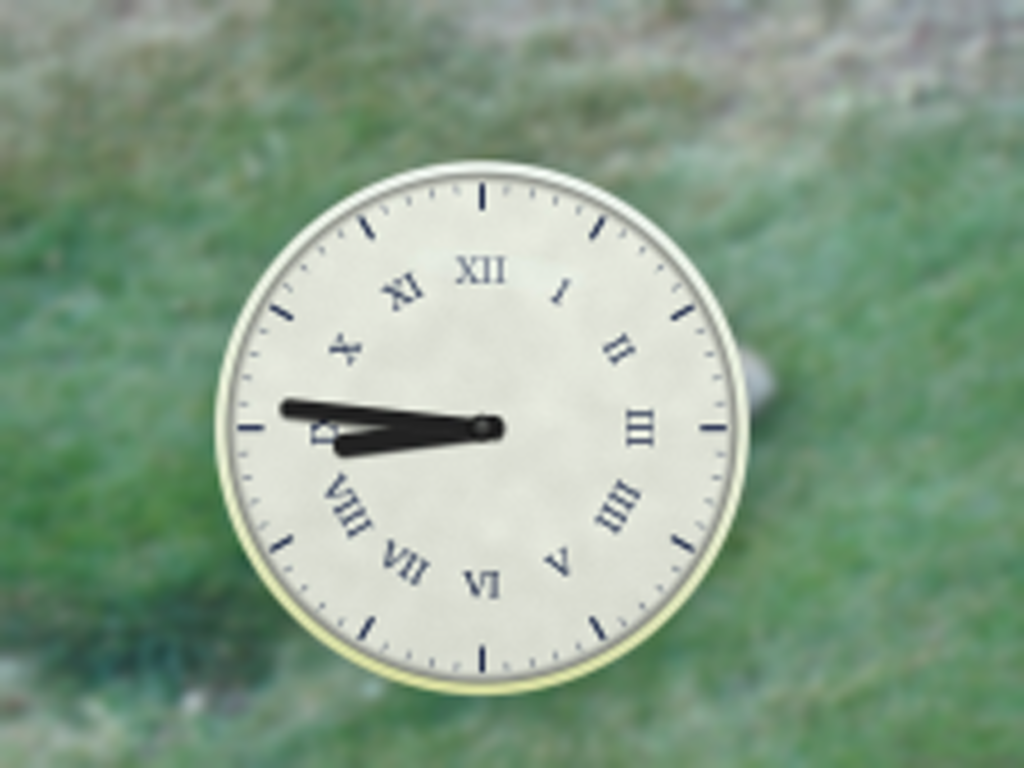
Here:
8 h 46 min
